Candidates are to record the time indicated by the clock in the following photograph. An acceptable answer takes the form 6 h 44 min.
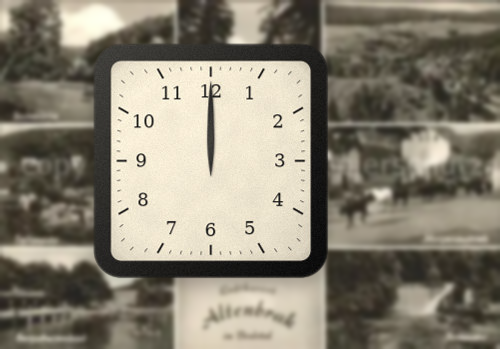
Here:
12 h 00 min
